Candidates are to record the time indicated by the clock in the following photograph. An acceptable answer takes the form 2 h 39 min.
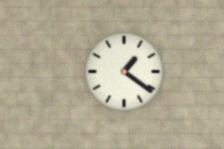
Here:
1 h 21 min
